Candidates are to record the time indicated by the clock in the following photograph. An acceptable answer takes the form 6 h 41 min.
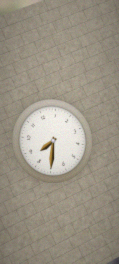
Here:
8 h 35 min
